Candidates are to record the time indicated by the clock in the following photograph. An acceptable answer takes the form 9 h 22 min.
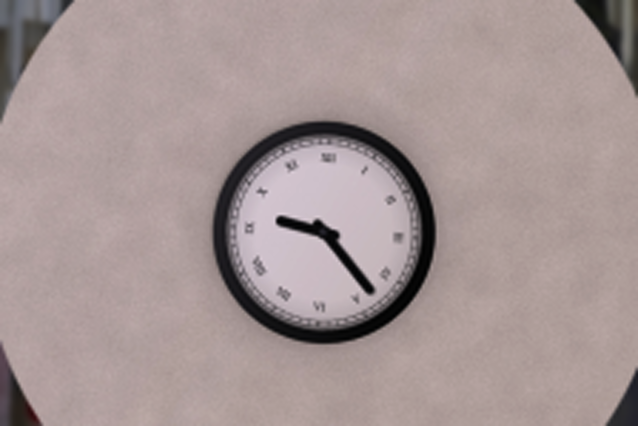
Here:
9 h 23 min
